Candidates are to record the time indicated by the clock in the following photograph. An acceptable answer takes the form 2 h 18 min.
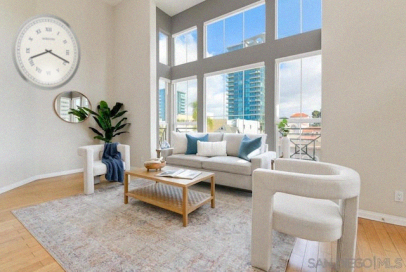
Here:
8 h 19 min
